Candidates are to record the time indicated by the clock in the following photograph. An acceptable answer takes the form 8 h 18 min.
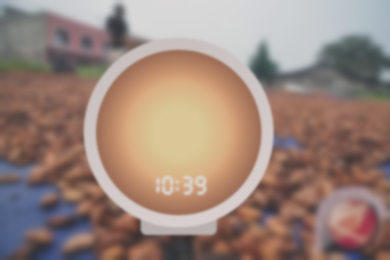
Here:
10 h 39 min
